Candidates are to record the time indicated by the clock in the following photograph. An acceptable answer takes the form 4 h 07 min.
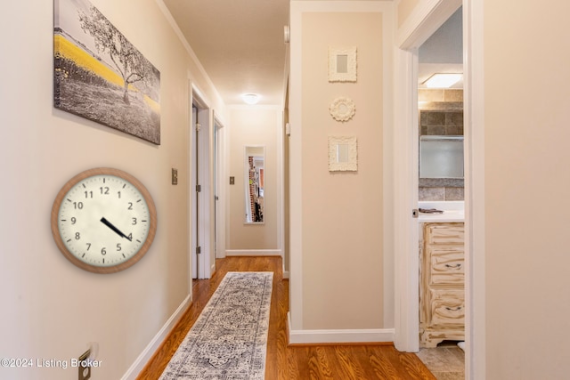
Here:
4 h 21 min
